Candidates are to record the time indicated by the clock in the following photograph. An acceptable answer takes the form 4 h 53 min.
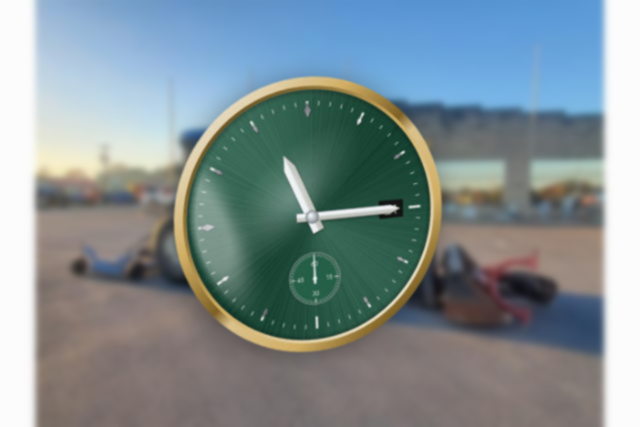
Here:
11 h 15 min
